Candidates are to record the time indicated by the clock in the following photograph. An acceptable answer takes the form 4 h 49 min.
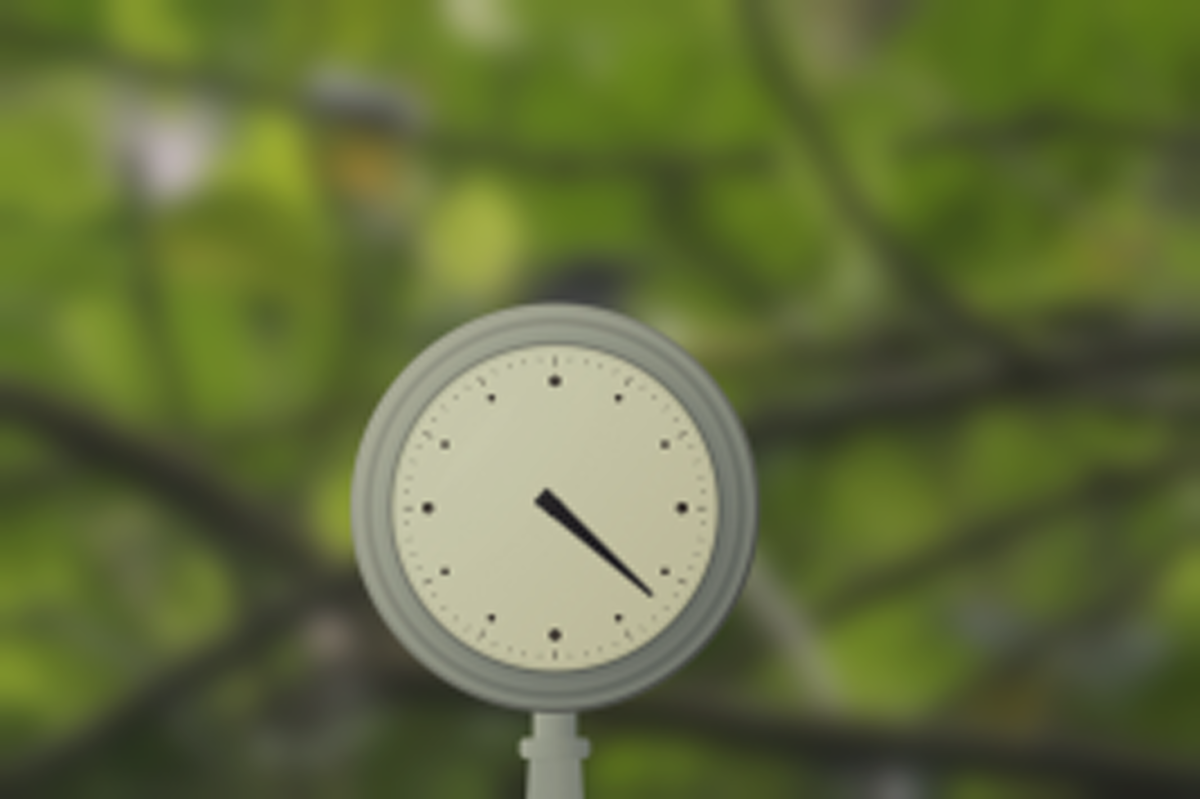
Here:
4 h 22 min
